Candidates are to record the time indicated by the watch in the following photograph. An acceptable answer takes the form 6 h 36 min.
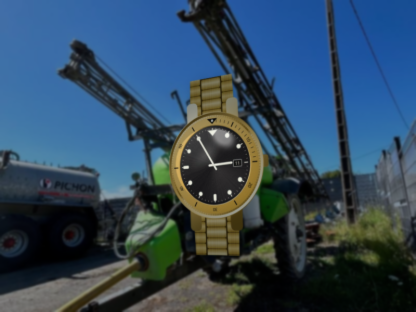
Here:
2 h 55 min
